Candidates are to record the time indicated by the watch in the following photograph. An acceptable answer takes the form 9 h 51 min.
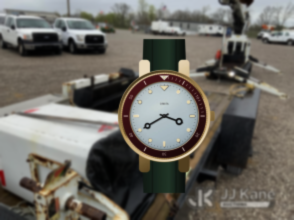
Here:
3 h 40 min
